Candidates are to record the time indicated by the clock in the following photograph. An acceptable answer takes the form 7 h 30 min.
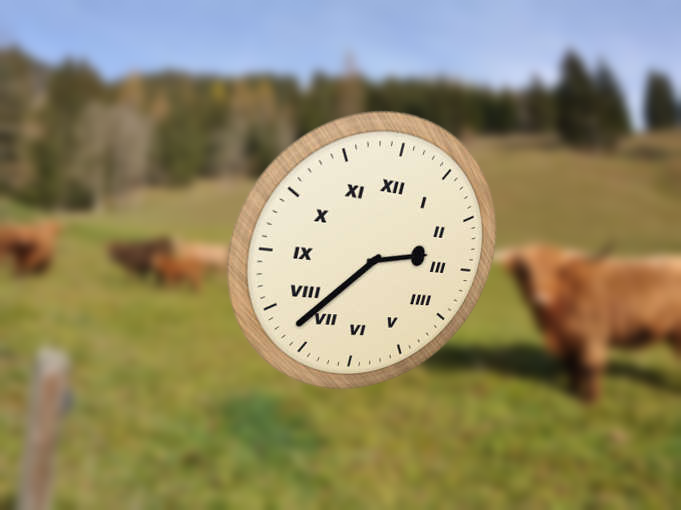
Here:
2 h 37 min
